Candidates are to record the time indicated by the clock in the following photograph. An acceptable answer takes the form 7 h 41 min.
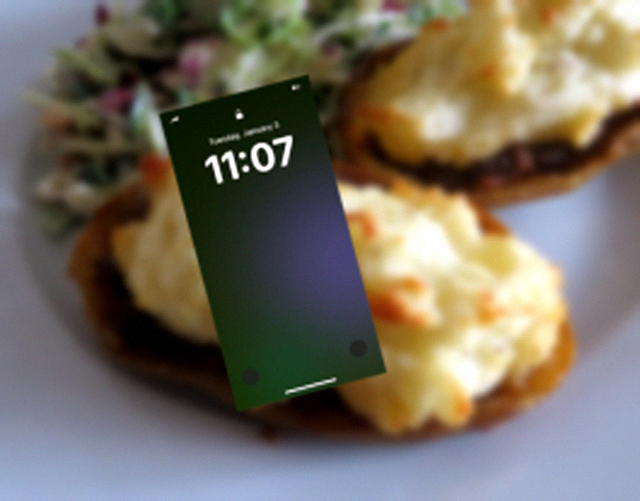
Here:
11 h 07 min
